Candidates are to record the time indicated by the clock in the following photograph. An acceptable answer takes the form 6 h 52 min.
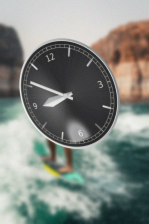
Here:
8 h 51 min
